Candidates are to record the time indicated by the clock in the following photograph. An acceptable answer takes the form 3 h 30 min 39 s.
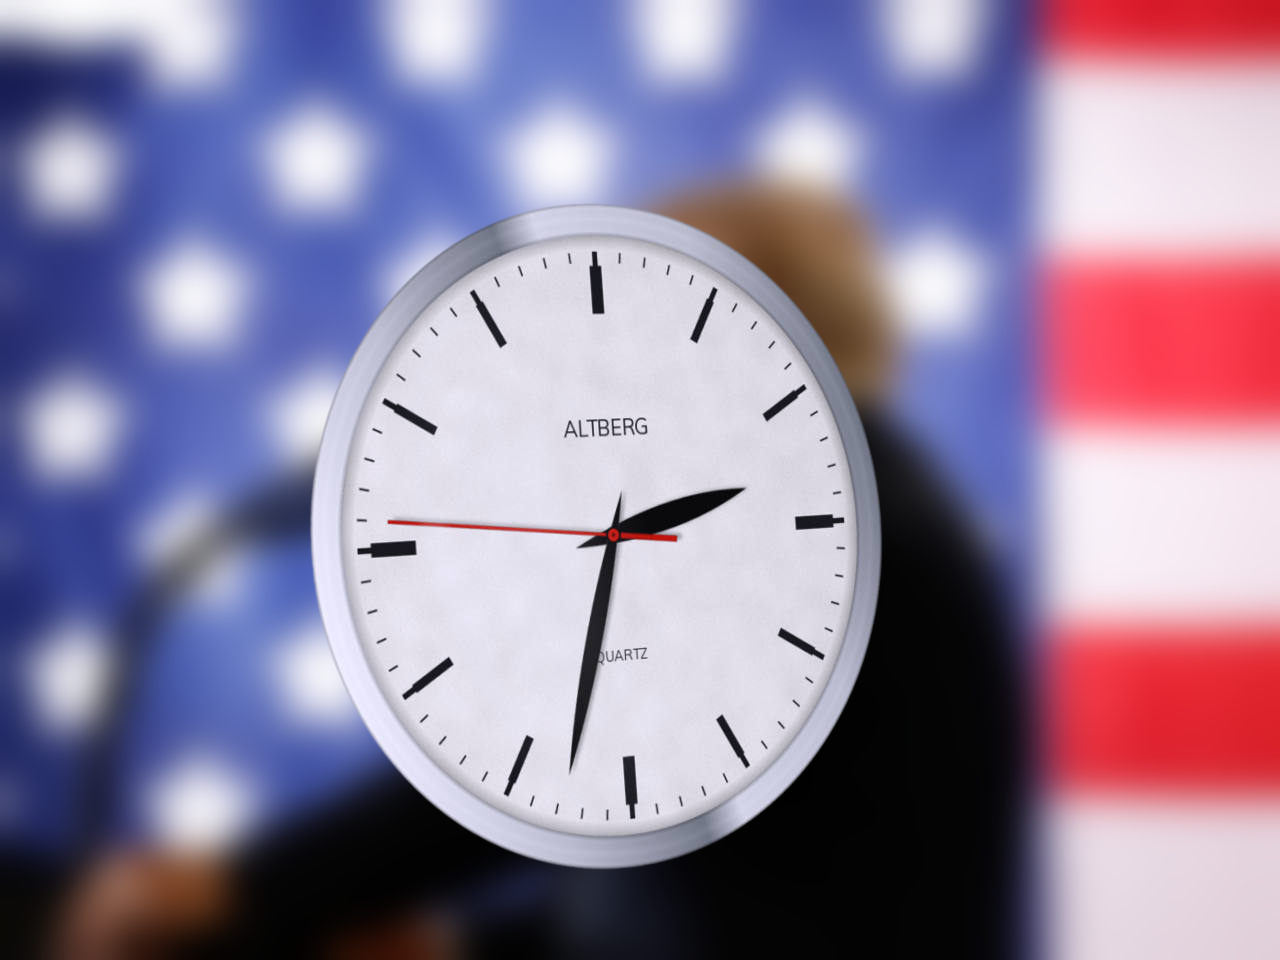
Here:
2 h 32 min 46 s
